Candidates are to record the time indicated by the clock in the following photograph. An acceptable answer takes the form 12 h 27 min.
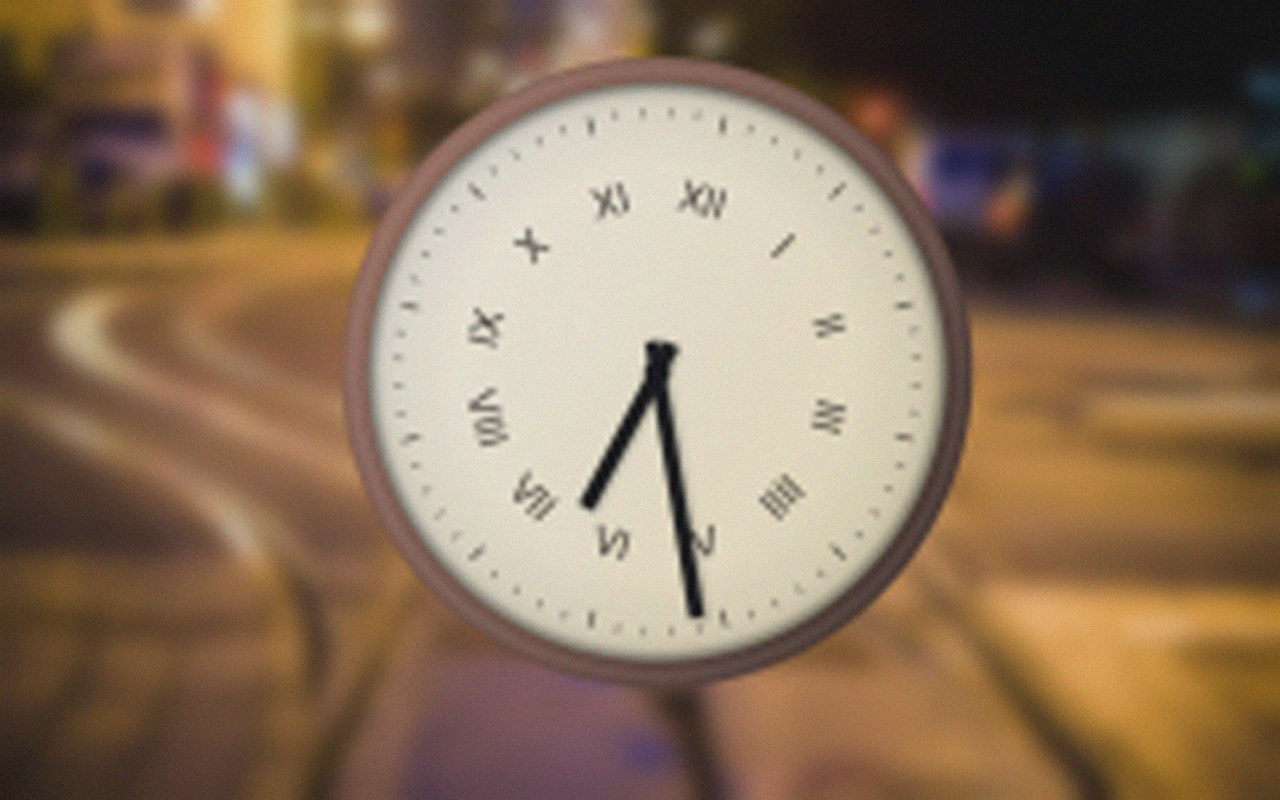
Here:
6 h 26 min
